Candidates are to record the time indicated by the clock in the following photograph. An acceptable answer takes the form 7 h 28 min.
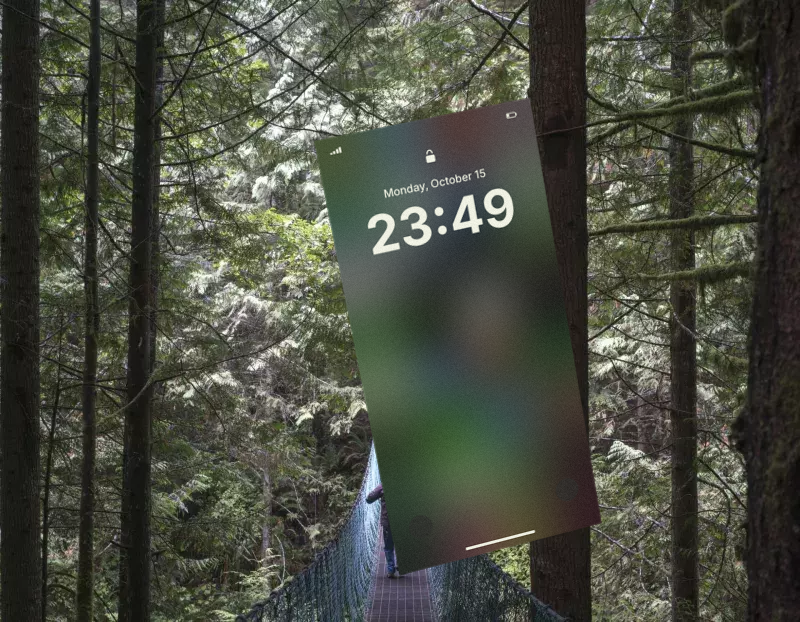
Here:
23 h 49 min
